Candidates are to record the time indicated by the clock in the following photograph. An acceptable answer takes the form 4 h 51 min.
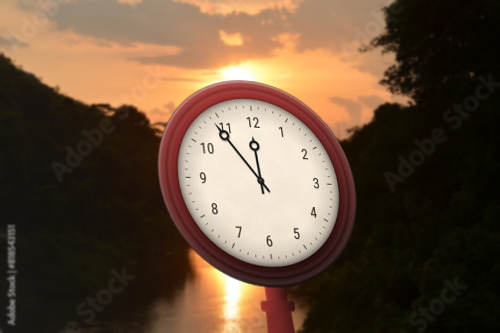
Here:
11 h 54 min
